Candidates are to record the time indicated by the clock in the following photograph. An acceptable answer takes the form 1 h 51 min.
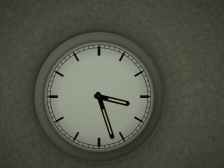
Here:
3 h 27 min
